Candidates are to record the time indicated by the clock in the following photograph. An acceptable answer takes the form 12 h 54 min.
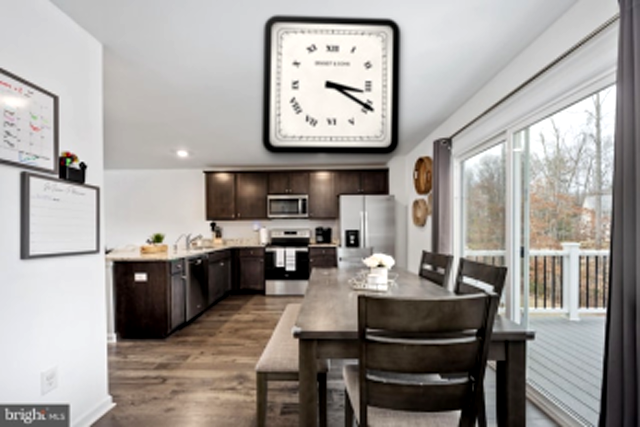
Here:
3 h 20 min
